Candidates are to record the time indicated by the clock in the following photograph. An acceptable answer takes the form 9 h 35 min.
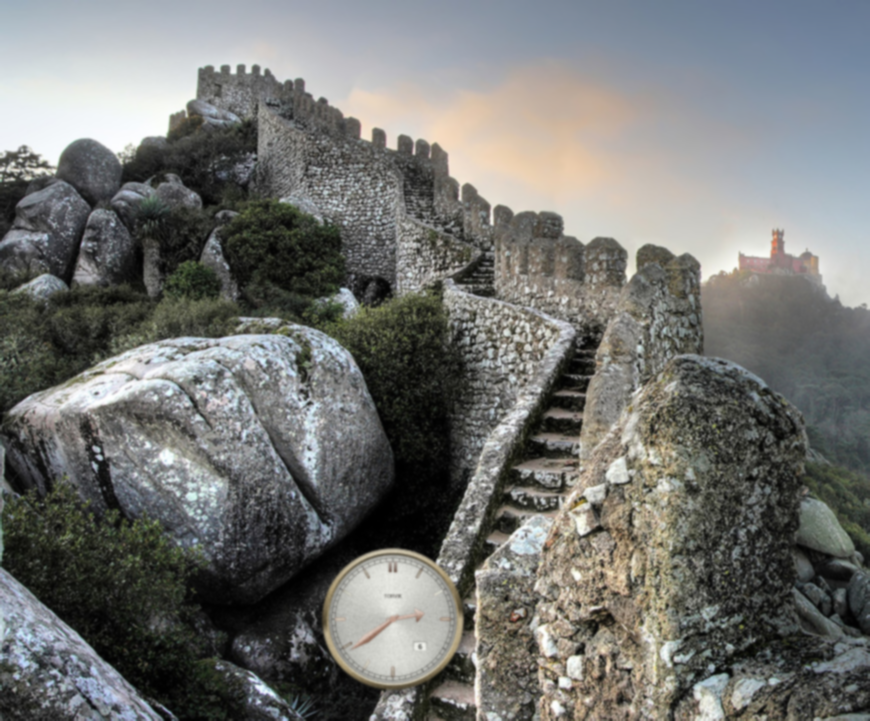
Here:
2 h 39 min
